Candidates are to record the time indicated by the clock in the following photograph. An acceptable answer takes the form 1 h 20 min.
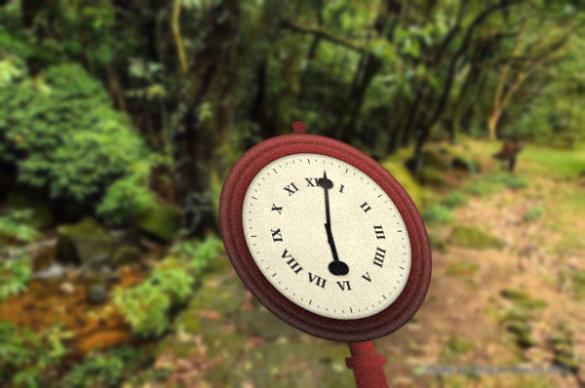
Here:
6 h 02 min
